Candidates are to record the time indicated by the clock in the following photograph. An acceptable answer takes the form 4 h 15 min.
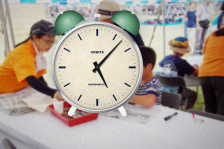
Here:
5 h 07 min
